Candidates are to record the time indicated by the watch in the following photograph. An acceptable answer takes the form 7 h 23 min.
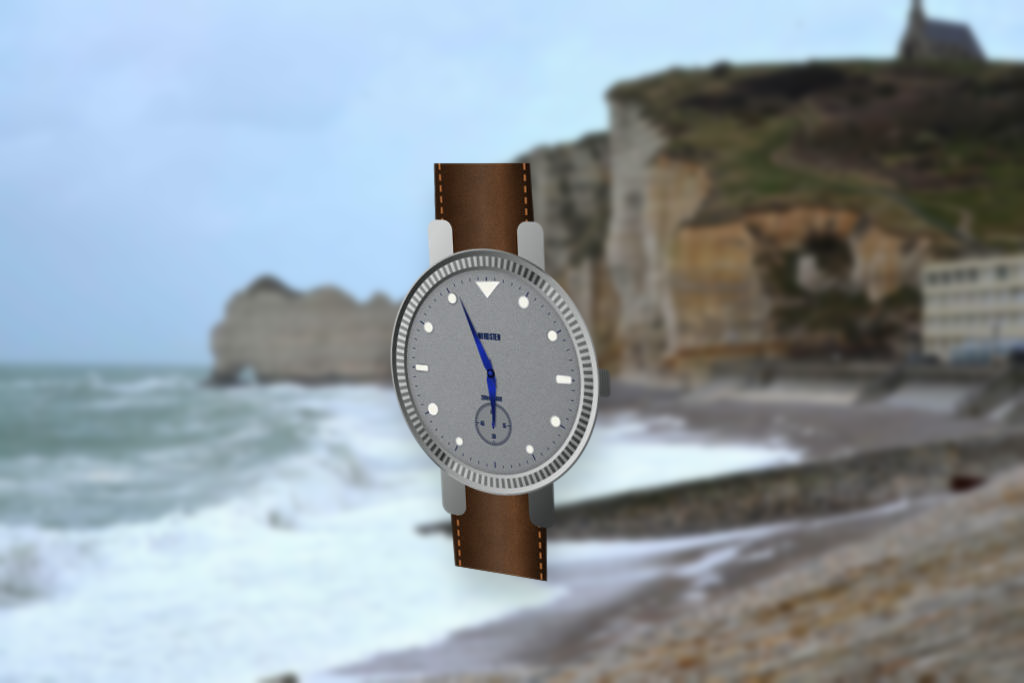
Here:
5 h 56 min
